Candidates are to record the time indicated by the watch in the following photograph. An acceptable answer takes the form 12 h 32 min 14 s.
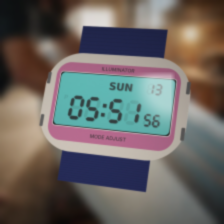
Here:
5 h 51 min 56 s
